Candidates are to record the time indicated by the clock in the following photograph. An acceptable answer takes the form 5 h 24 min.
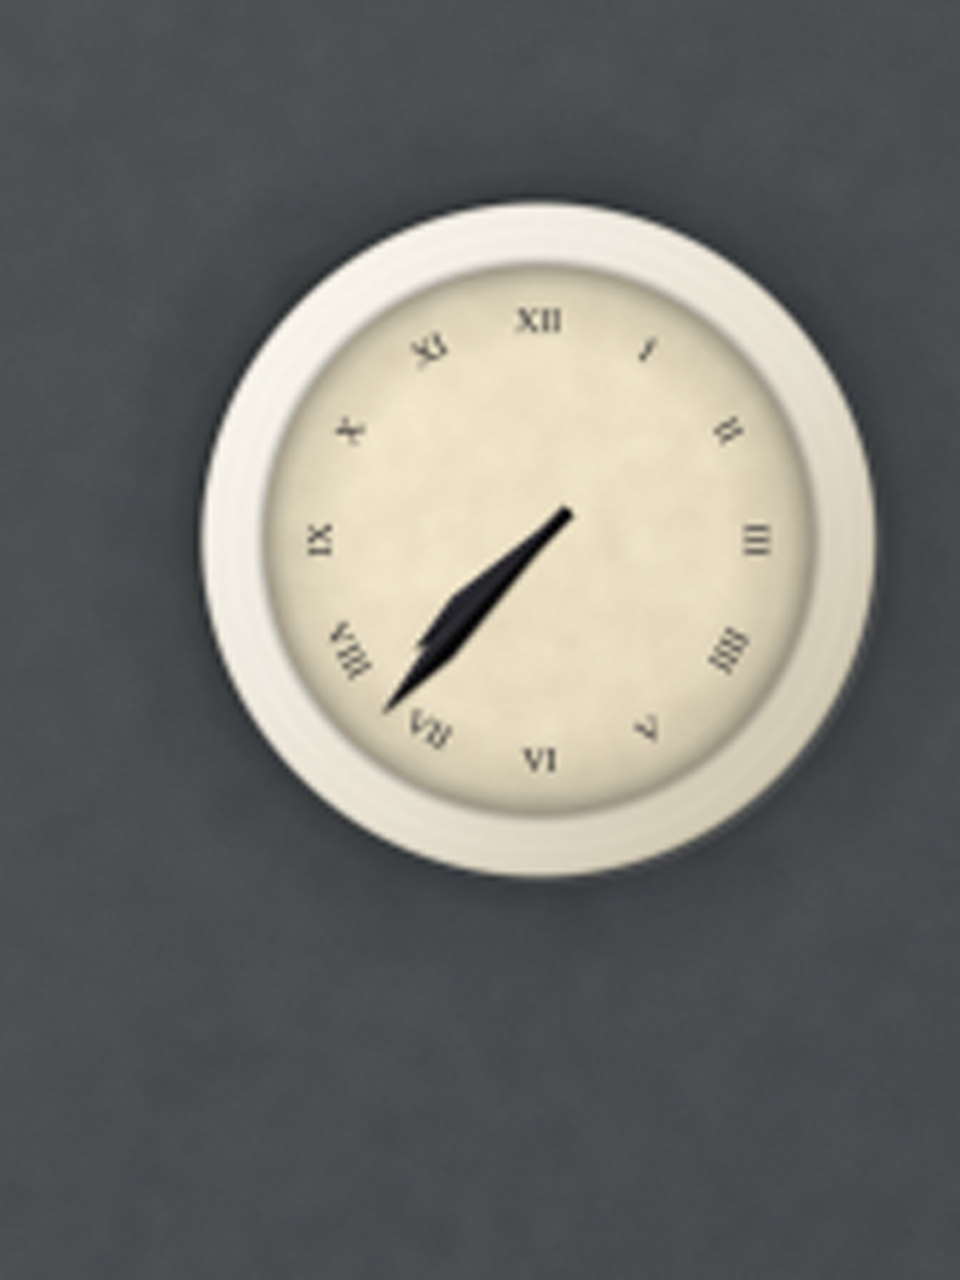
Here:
7 h 37 min
